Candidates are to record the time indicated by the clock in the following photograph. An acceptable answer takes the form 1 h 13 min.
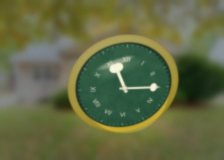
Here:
11 h 15 min
